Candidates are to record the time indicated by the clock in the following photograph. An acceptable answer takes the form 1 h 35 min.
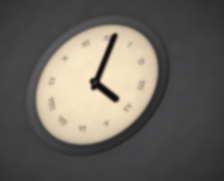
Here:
4 h 01 min
